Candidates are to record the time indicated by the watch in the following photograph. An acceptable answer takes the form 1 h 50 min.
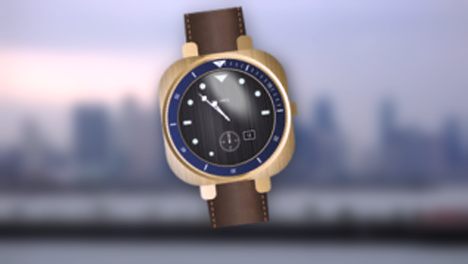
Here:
10 h 53 min
